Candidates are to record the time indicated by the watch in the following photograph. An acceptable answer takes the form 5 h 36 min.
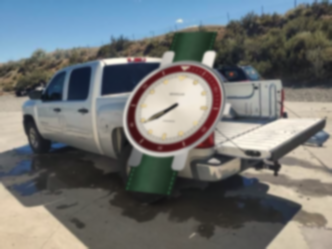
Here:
7 h 39 min
